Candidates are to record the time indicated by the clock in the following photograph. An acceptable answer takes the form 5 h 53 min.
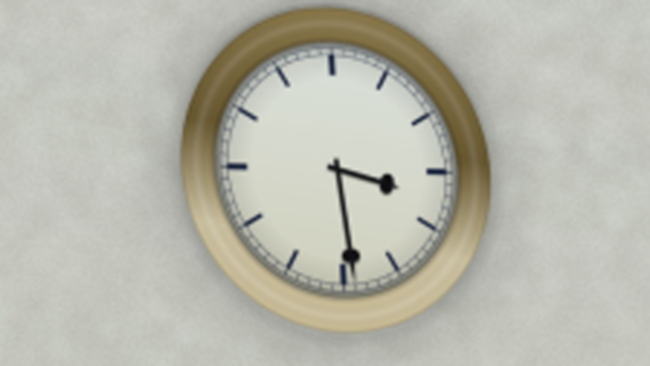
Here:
3 h 29 min
